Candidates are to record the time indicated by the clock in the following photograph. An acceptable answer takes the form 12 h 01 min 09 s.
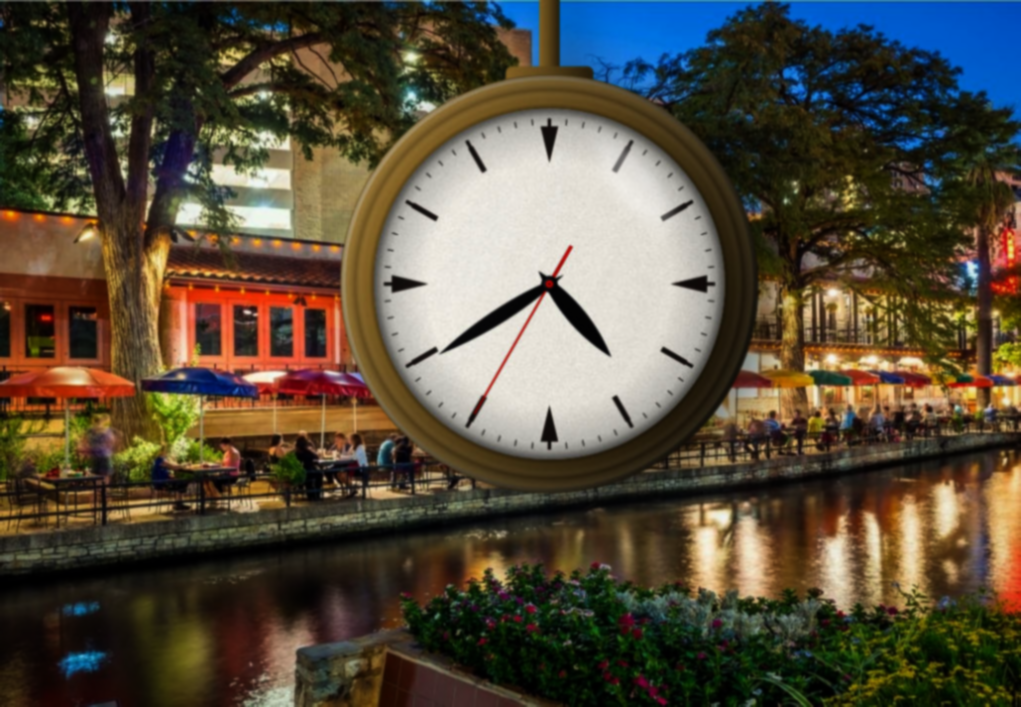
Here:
4 h 39 min 35 s
